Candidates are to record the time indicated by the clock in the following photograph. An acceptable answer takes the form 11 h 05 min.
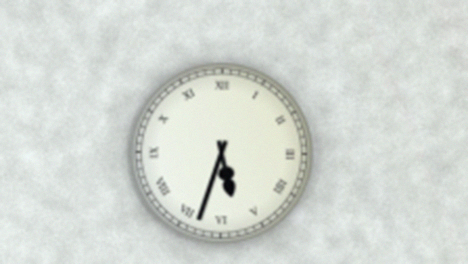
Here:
5 h 33 min
